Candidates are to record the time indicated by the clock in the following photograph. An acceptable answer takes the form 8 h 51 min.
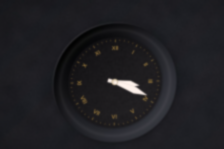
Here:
3 h 19 min
